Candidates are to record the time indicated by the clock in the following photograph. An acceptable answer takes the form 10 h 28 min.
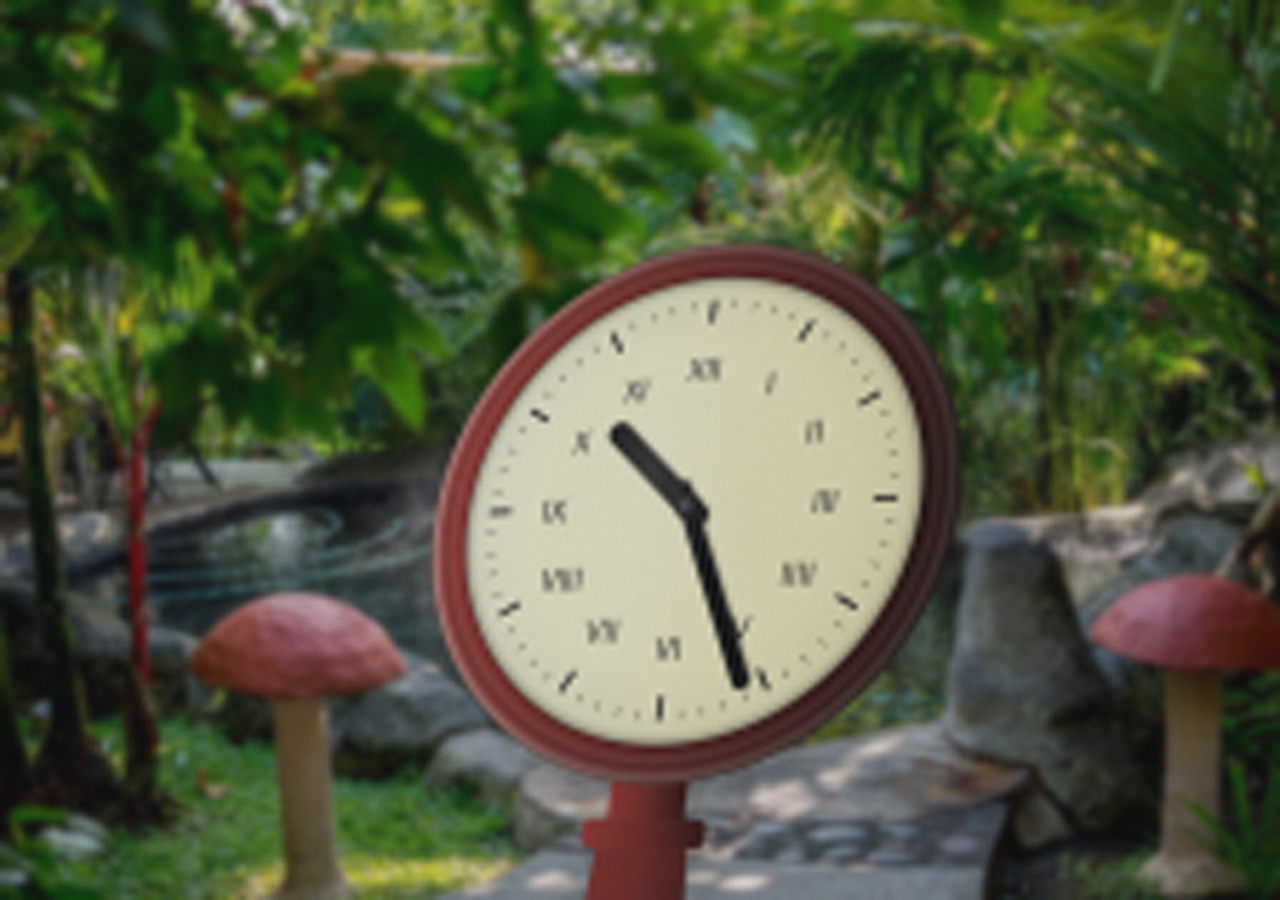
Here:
10 h 26 min
